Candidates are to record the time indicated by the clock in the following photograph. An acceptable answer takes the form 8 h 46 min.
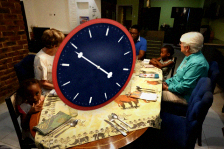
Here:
3 h 49 min
